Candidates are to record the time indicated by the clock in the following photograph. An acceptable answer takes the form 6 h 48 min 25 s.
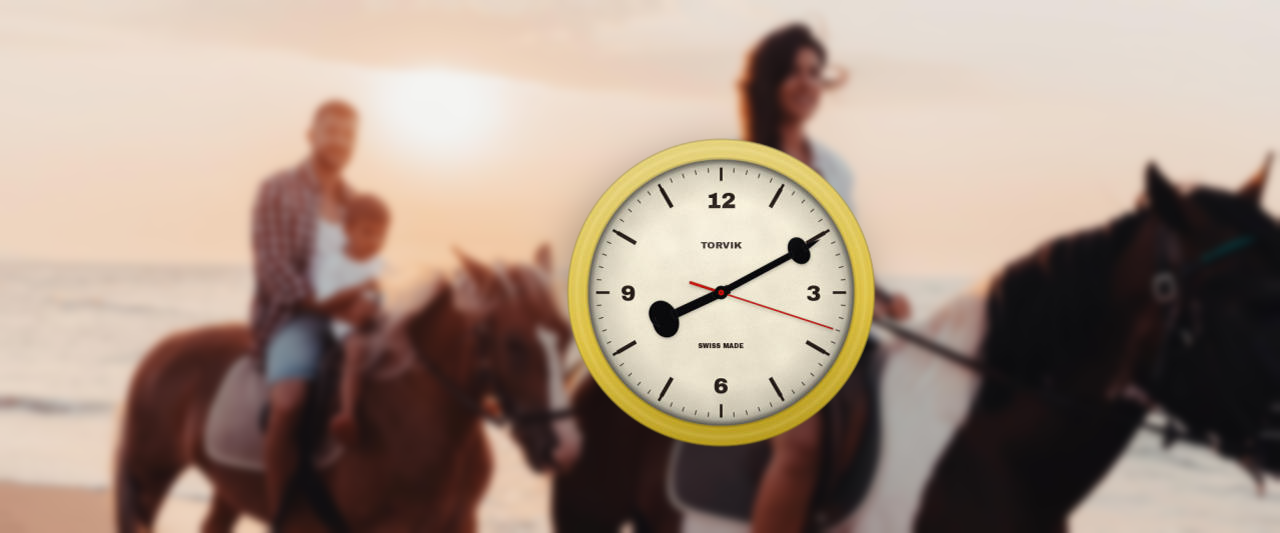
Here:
8 h 10 min 18 s
